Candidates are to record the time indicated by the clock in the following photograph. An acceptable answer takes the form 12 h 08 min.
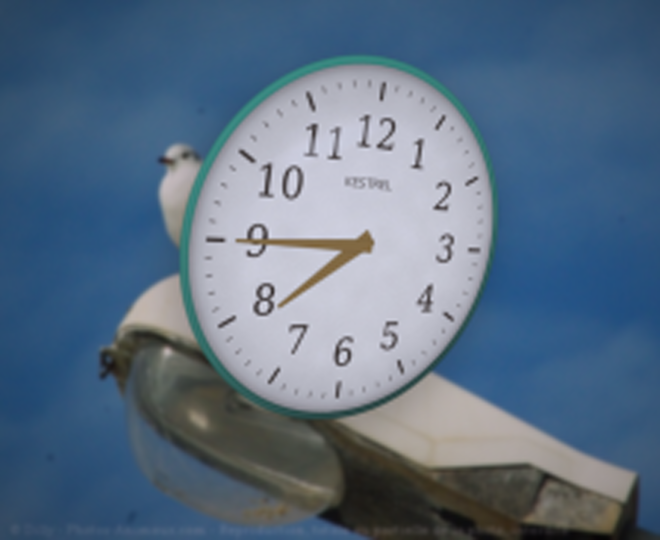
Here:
7 h 45 min
